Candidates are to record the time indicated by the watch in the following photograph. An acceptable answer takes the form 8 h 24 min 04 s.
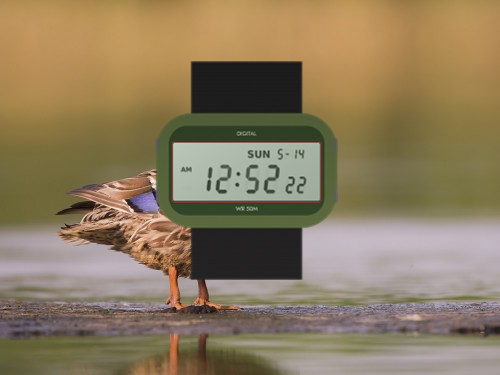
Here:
12 h 52 min 22 s
